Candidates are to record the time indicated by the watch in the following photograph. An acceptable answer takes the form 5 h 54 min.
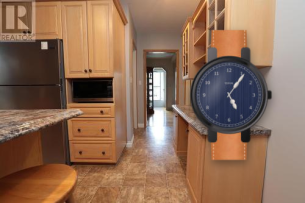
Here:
5 h 06 min
